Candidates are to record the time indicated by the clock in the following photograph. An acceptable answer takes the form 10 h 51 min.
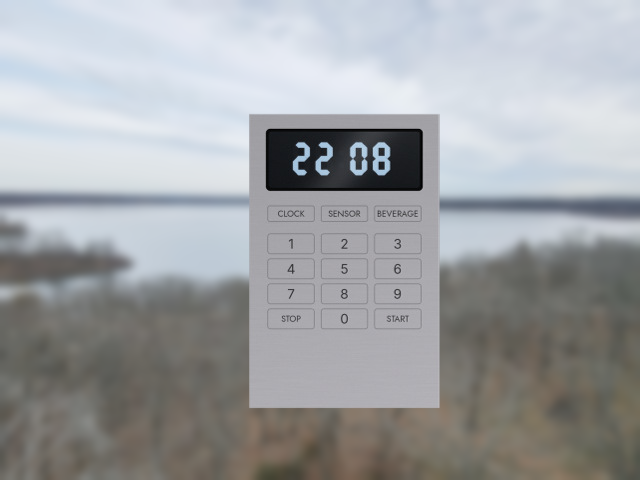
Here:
22 h 08 min
